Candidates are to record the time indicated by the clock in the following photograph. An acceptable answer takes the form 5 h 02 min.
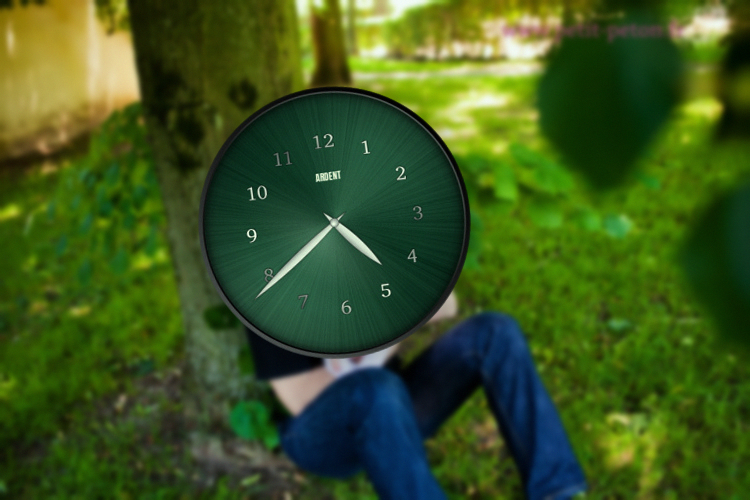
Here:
4 h 39 min
